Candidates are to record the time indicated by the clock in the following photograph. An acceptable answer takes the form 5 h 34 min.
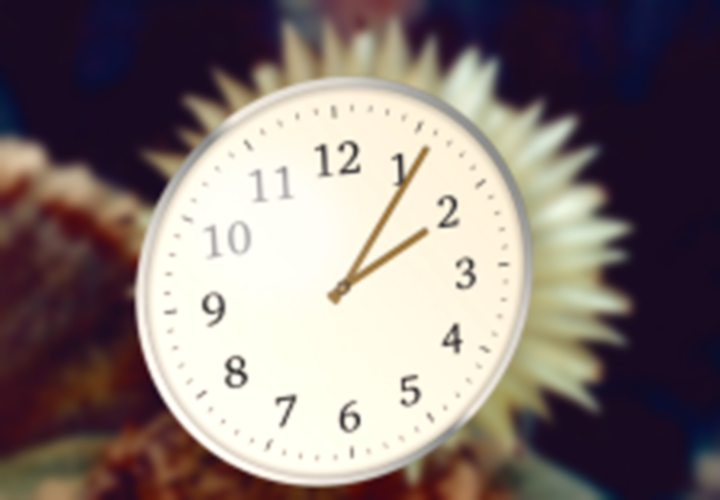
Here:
2 h 06 min
